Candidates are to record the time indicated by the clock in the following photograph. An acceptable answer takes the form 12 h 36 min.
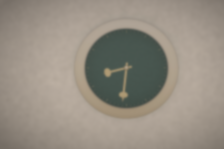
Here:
8 h 31 min
